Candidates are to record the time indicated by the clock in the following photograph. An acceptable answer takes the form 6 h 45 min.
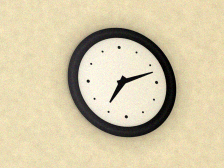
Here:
7 h 12 min
